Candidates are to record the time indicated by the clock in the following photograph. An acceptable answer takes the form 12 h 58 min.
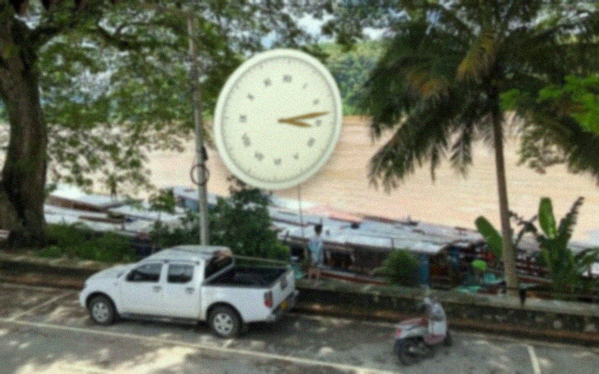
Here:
3 h 13 min
